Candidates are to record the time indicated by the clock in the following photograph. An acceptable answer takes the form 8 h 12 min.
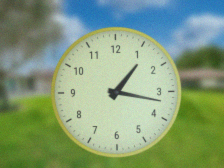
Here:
1 h 17 min
